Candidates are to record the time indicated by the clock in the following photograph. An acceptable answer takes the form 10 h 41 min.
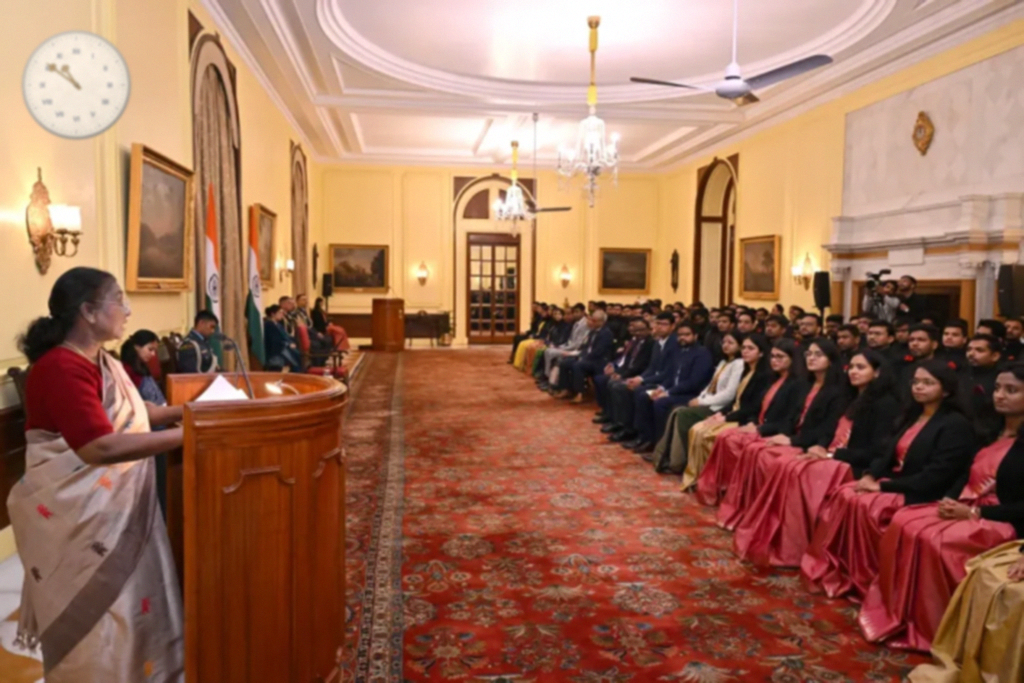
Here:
10 h 51 min
